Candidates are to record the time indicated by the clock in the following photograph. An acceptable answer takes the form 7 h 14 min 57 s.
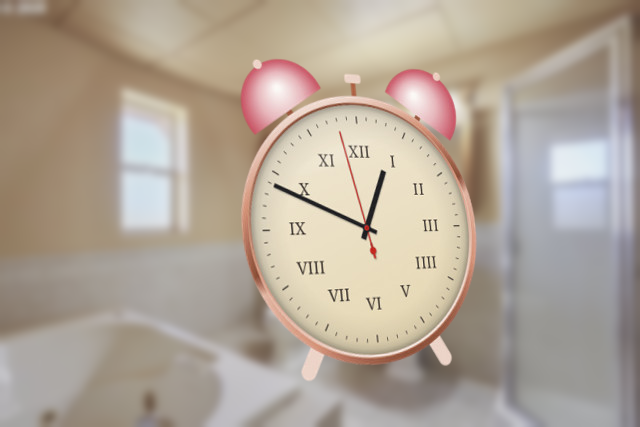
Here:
12 h 48 min 58 s
